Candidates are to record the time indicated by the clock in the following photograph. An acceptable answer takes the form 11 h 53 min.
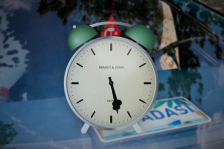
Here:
5 h 28 min
